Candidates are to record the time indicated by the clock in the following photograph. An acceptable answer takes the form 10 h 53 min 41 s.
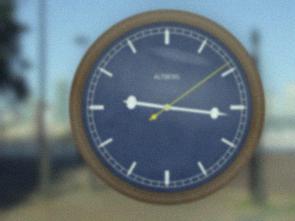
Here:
9 h 16 min 09 s
